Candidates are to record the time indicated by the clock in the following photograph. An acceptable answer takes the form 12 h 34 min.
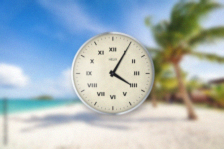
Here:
4 h 05 min
